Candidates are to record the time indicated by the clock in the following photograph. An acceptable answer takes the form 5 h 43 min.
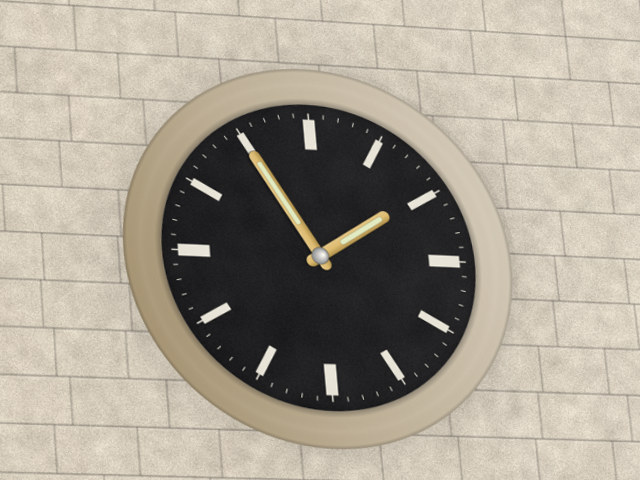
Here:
1 h 55 min
